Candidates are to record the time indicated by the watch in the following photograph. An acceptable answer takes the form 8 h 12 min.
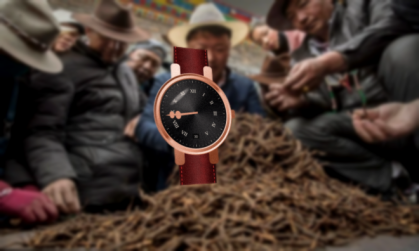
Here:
8 h 44 min
